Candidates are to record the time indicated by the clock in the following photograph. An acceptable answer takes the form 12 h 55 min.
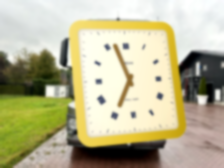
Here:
6 h 57 min
